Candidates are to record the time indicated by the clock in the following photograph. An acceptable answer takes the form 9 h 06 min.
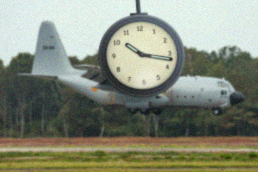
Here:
10 h 17 min
